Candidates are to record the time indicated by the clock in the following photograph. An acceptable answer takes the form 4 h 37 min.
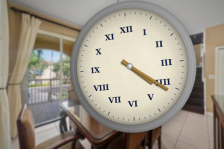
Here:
4 h 21 min
